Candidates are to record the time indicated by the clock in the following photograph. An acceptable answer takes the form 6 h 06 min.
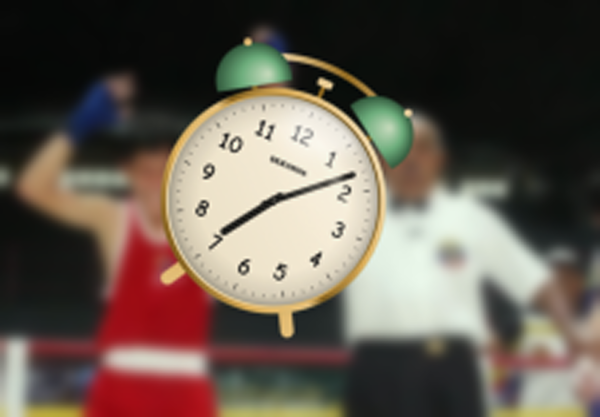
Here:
7 h 08 min
